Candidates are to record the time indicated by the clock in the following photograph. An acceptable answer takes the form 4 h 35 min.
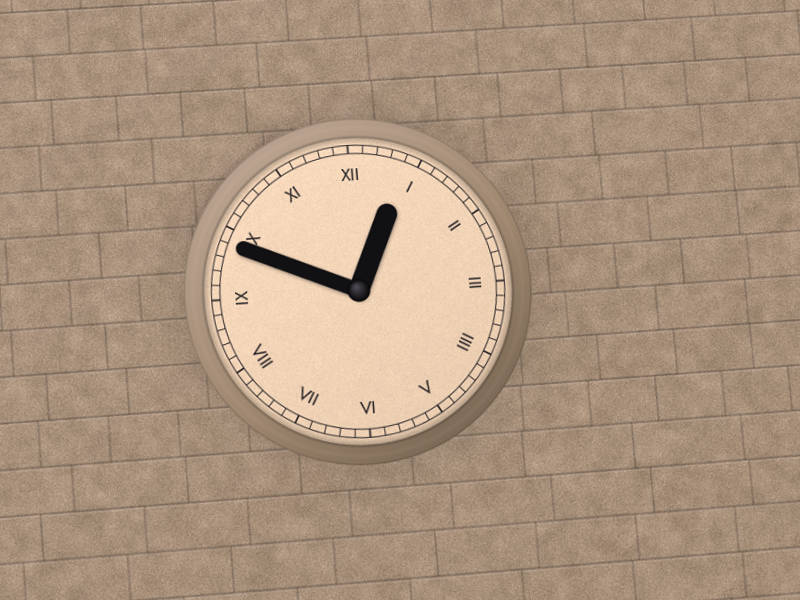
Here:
12 h 49 min
